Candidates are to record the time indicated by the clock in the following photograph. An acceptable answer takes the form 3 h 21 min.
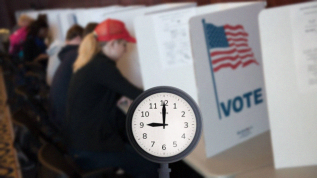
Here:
9 h 00 min
